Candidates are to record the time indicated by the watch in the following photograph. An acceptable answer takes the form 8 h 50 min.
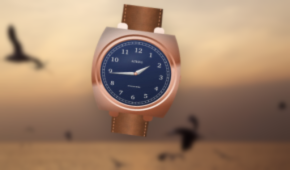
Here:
1 h 44 min
